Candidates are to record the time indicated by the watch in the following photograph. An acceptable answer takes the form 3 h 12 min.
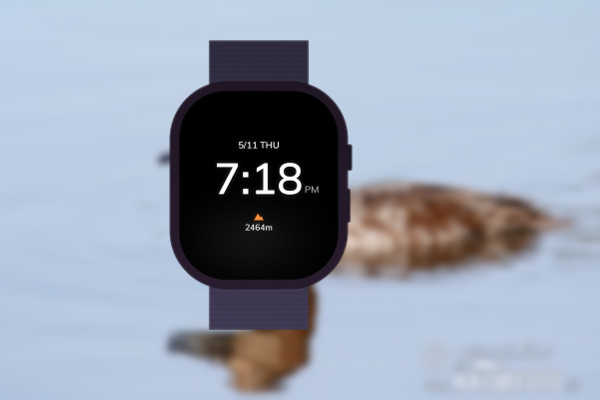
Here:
7 h 18 min
